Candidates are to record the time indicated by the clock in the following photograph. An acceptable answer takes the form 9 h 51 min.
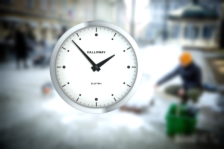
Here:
1 h 53 min
